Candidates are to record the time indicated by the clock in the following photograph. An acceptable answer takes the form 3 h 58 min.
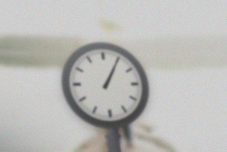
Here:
1 h 05 min
